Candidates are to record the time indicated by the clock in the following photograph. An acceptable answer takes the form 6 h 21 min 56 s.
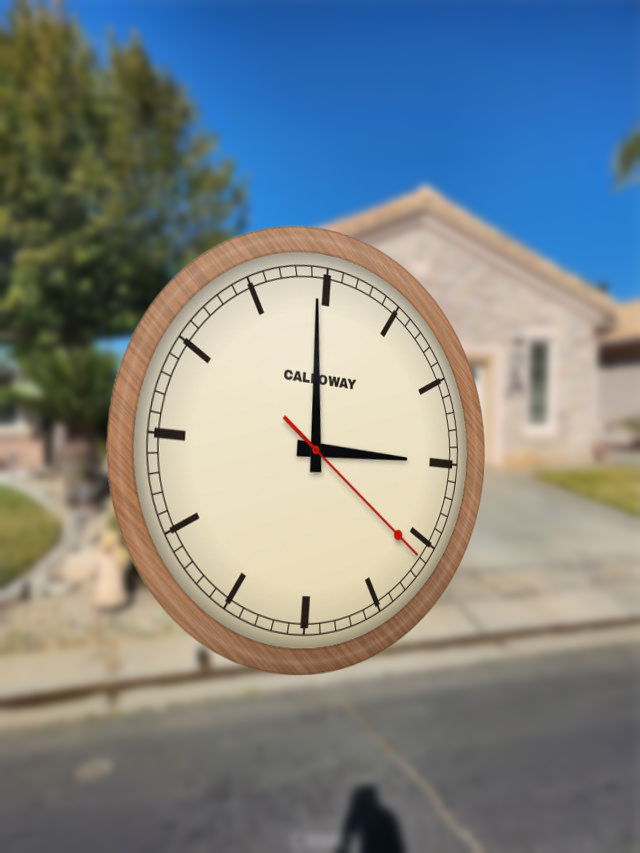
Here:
2 h 59 min 21 s
